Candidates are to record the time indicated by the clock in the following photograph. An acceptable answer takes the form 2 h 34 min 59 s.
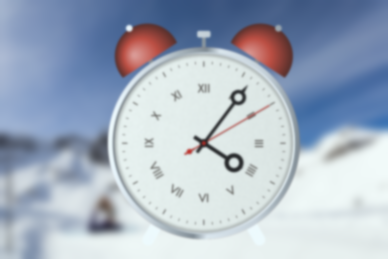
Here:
4 h 06 min 10 s
